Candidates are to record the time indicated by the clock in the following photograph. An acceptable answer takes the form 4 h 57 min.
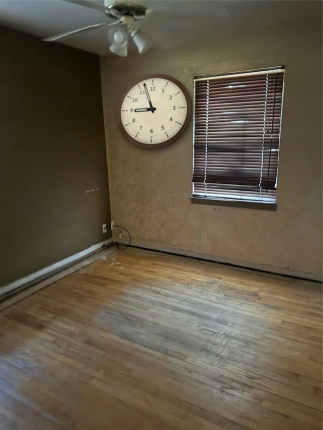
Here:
8 h 57 min
